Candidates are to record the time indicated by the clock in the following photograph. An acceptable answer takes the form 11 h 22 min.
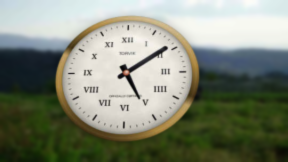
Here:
5 h 09 min
